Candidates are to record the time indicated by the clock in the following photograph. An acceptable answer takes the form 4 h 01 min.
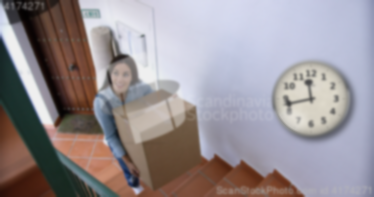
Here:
11 h 43 min
